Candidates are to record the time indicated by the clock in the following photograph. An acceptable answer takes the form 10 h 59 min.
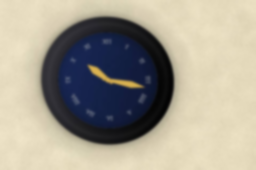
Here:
10 h 17 min
